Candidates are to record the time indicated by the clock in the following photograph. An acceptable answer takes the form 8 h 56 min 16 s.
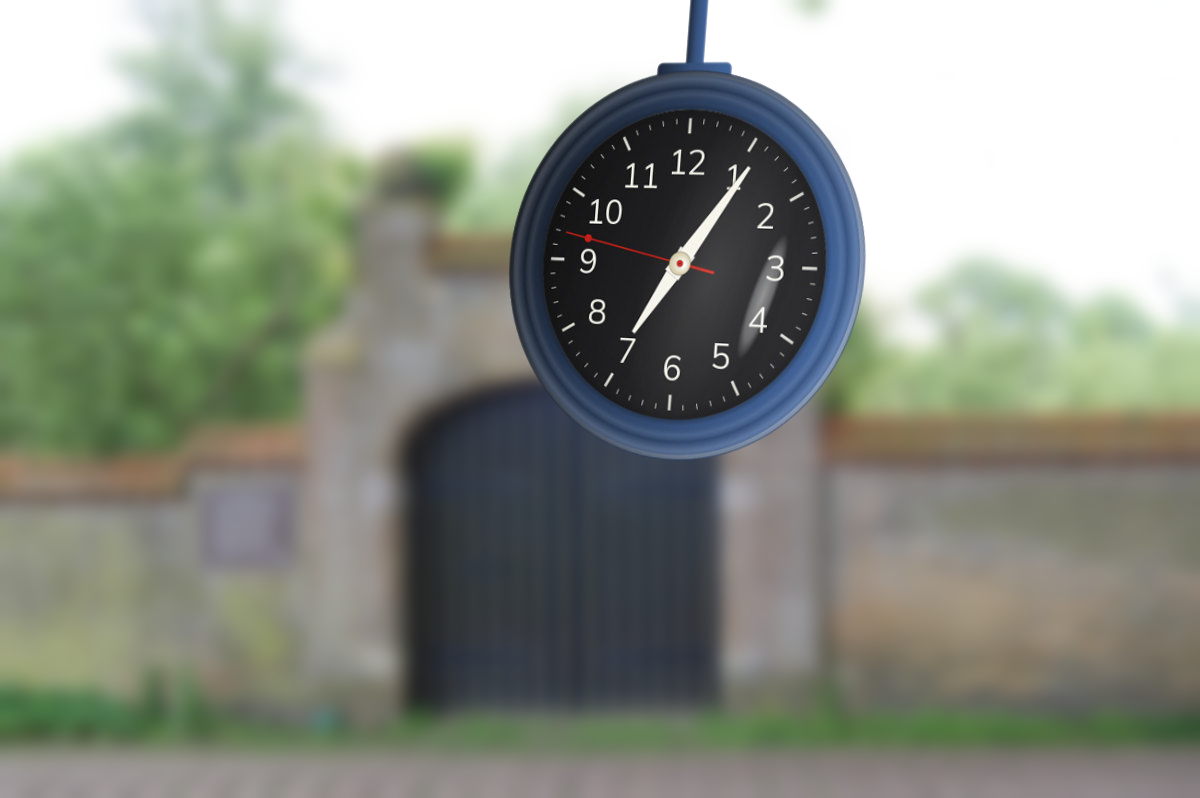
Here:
7 h 05 min 47 s
